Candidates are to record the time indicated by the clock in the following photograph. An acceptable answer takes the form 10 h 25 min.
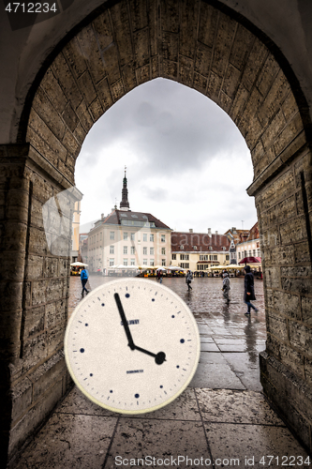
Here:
3 h 58 min
